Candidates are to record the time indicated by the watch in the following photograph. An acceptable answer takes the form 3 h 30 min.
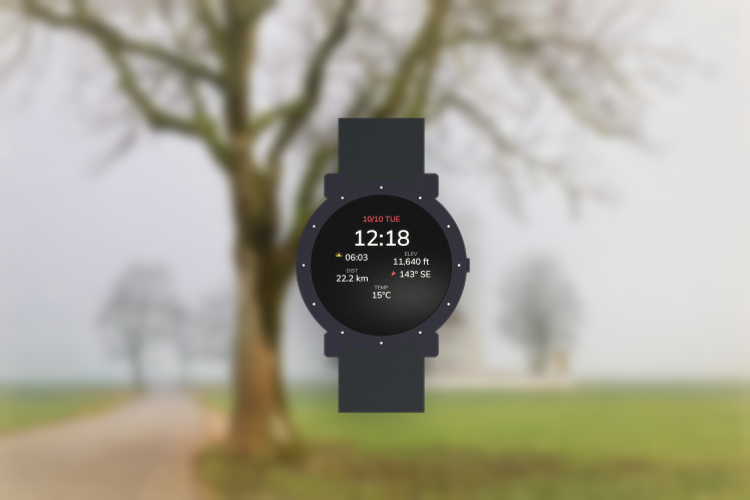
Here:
12 h 18 min
